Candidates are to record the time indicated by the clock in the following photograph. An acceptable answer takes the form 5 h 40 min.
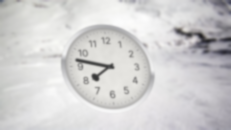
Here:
7 h 47 min
